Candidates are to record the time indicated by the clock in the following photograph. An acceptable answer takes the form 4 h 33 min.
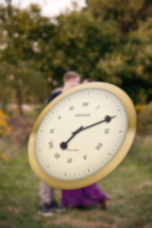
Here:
7 h 11 min
